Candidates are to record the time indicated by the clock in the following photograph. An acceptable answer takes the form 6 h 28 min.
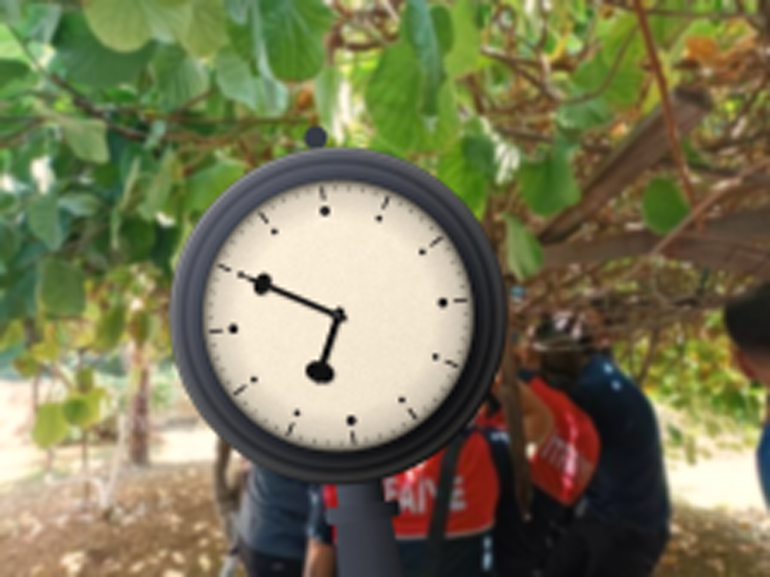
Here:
6 h 50 min
